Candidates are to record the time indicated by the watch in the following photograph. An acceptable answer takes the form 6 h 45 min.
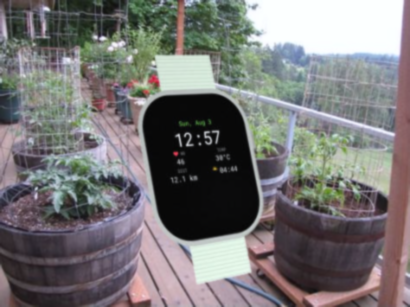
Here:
12 h 57 min
